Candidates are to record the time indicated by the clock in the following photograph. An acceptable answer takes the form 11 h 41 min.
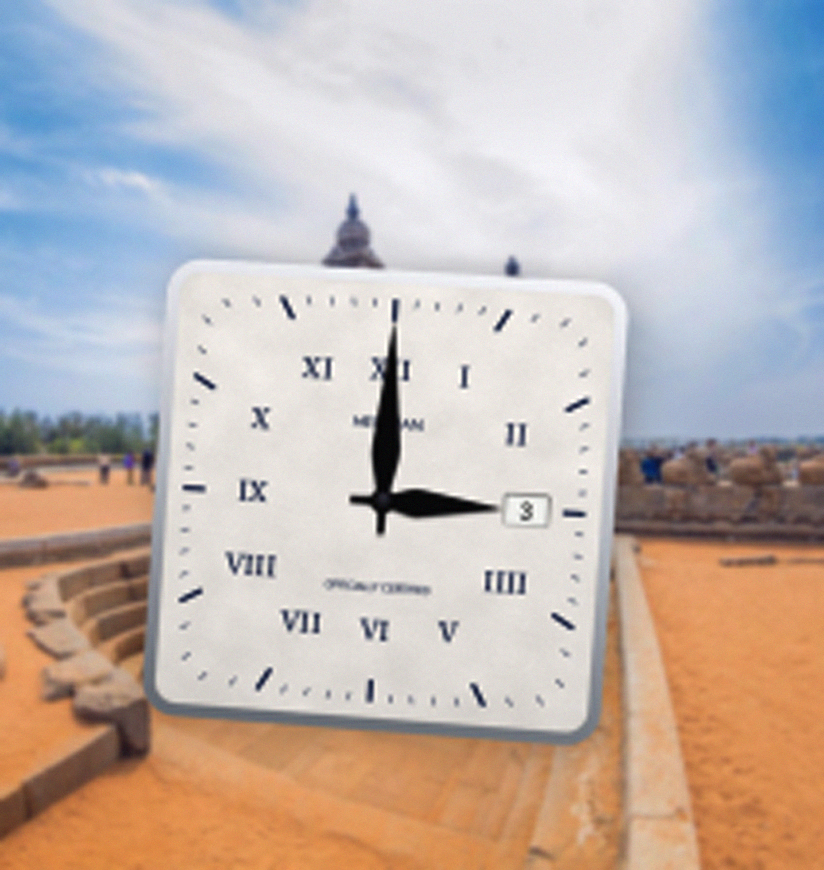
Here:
3 h 00 min
